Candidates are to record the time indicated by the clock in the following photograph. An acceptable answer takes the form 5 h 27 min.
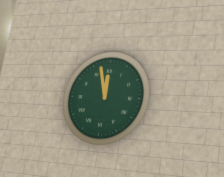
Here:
11 h 57 min
